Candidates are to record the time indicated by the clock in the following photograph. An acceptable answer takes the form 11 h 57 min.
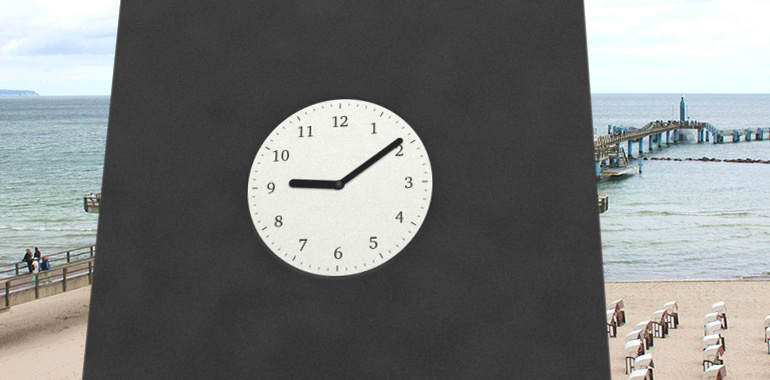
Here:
9 h 09 min
